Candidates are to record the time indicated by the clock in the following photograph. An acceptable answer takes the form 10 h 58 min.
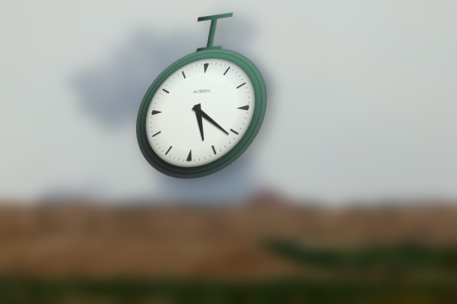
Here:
5 h 21 min
